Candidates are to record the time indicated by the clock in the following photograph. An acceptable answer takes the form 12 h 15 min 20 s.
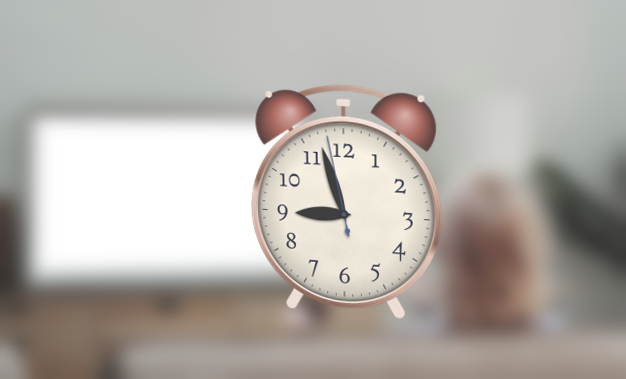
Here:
8 h 56 min 58 s
